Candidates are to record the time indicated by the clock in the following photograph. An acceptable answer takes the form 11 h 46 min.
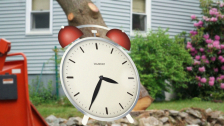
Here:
3 h 35 min
